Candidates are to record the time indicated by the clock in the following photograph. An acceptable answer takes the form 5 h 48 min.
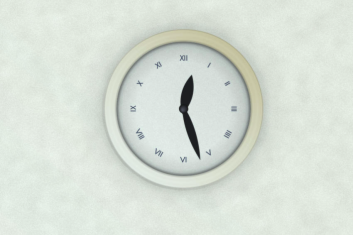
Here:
12 h 27 min
